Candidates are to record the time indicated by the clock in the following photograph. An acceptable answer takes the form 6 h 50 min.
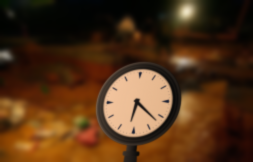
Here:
6 h 22 min
